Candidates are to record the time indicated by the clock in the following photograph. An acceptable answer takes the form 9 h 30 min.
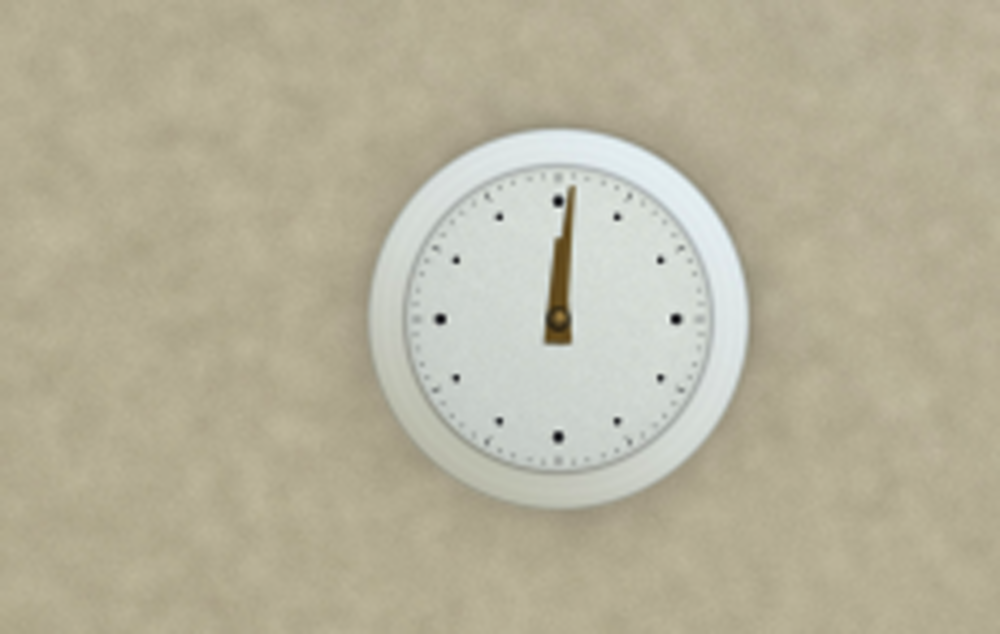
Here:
12 h 01 min
